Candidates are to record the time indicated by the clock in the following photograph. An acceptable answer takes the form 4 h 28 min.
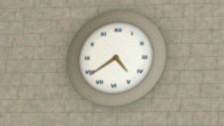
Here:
4 h 39 min
